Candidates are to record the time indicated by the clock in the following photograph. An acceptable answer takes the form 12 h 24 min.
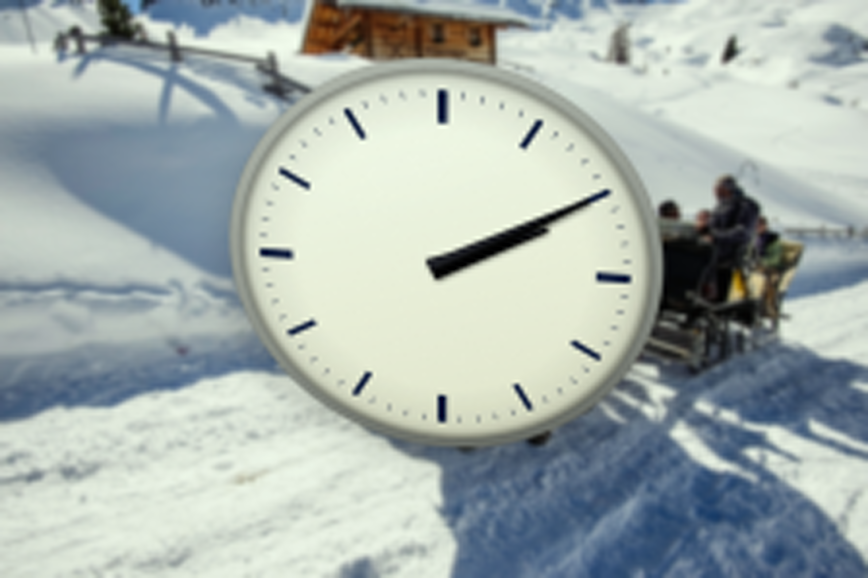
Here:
2 h 10 min
